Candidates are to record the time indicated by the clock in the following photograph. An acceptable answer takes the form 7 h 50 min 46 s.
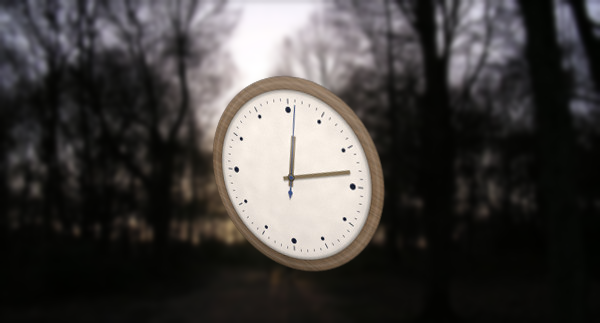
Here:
12 h 13 min 01 s
